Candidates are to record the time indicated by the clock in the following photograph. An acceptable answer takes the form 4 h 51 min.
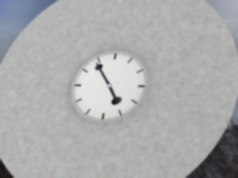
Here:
4 h 54 min
